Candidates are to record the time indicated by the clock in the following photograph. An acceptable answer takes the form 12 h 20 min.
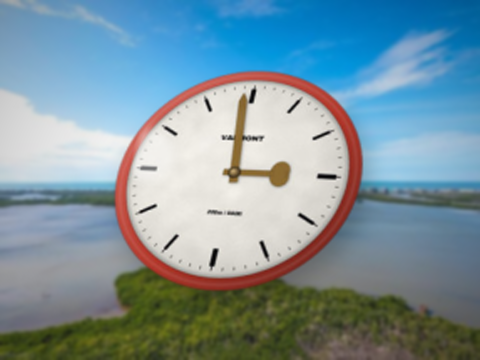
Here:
2 h 59 min
